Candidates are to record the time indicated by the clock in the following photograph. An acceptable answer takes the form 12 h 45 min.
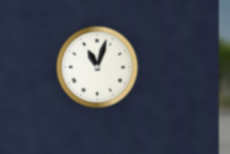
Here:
11 h 03 min
